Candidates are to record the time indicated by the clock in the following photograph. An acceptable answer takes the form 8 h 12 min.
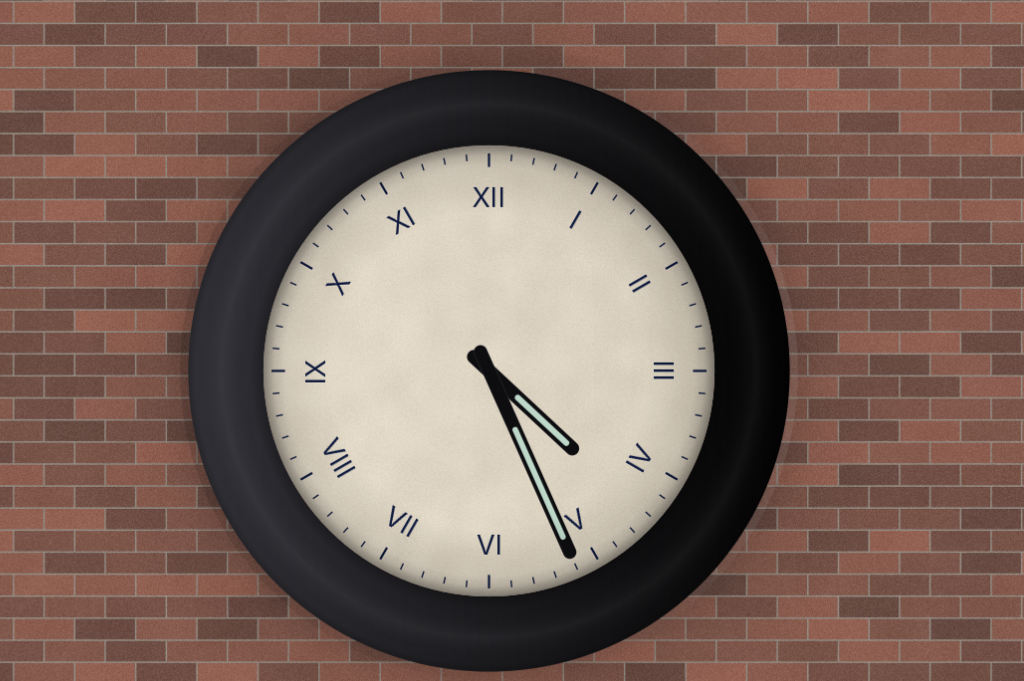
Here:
4 h 26 min
